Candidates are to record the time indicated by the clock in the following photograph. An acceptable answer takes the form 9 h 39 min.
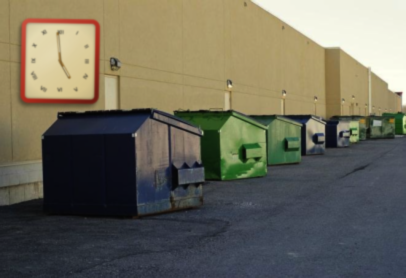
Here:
4 h 59 min
